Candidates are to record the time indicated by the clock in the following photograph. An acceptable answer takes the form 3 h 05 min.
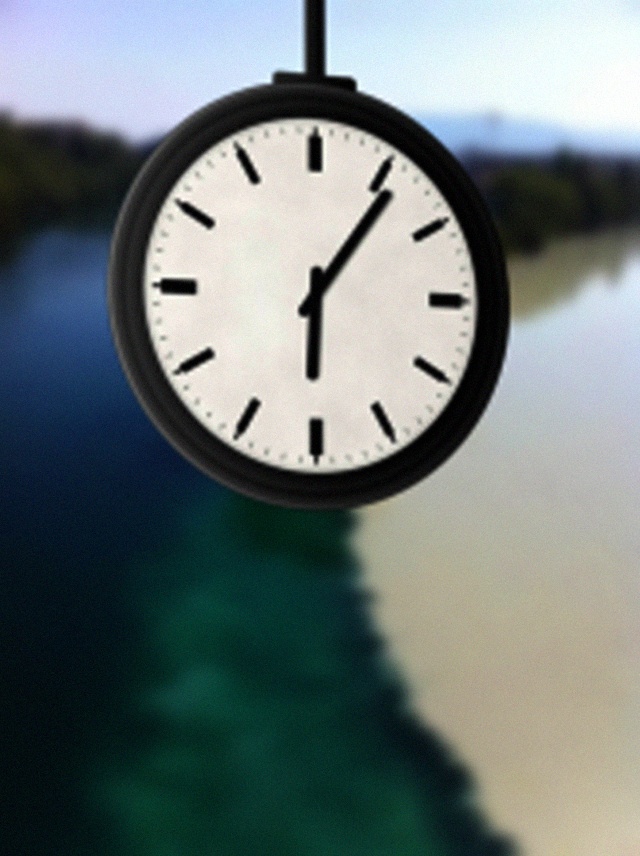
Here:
6 h 06 min
